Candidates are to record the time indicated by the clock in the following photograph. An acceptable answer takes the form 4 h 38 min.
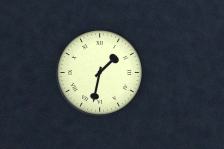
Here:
1 h 32 min
